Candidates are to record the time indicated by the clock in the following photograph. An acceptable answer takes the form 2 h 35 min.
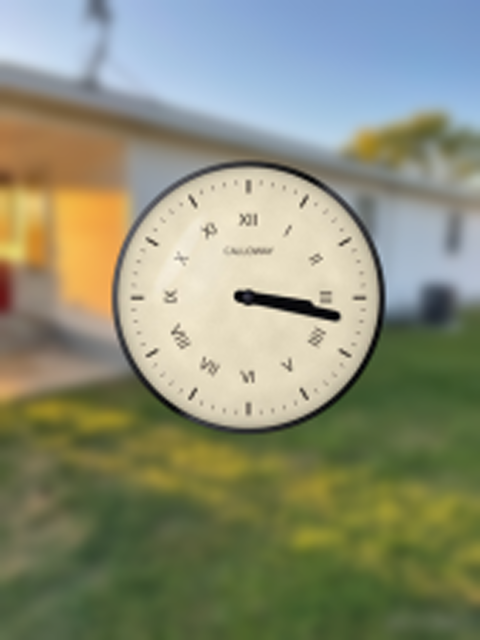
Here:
3 h 17 min
